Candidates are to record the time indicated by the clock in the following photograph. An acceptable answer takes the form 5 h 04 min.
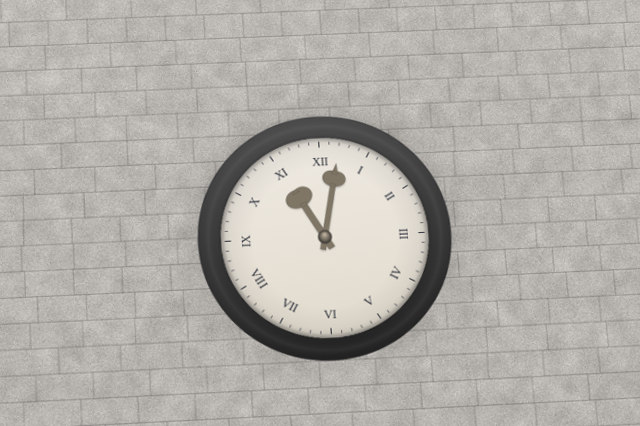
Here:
11 h 02 min
